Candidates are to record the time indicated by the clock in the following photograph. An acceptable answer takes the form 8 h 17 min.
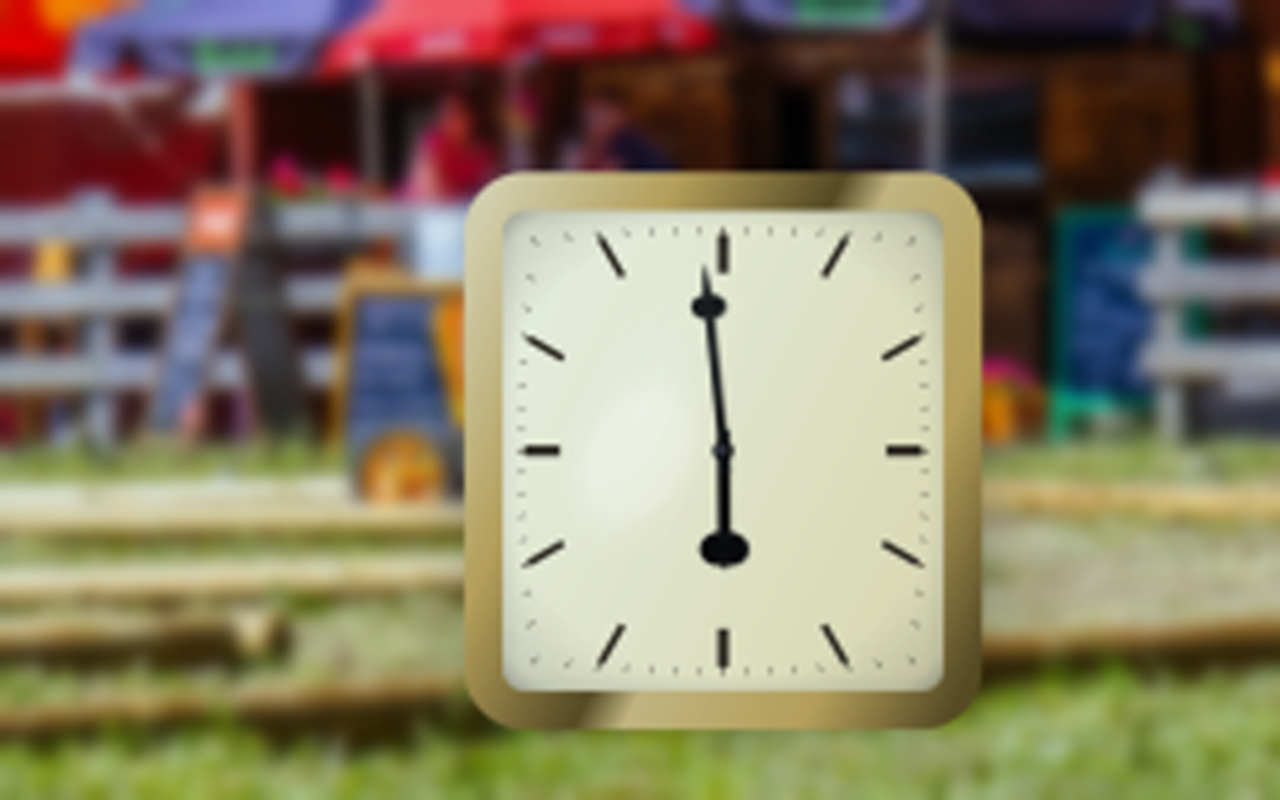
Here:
5 h 59 min
